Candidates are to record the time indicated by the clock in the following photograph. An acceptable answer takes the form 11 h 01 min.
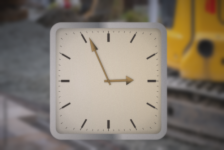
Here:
2 h 56 min
